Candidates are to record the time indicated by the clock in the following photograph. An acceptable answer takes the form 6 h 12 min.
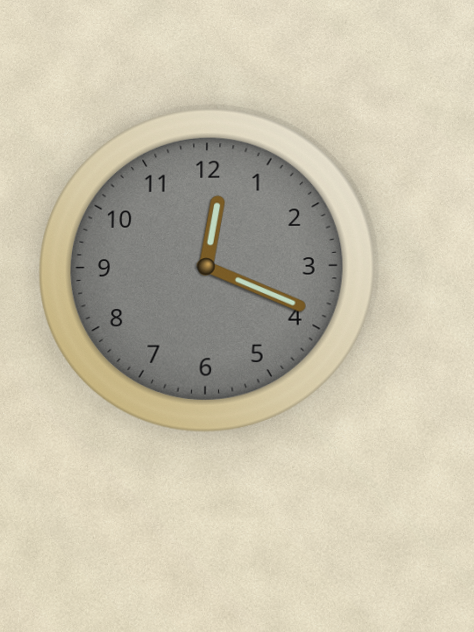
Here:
12 h 19 min
